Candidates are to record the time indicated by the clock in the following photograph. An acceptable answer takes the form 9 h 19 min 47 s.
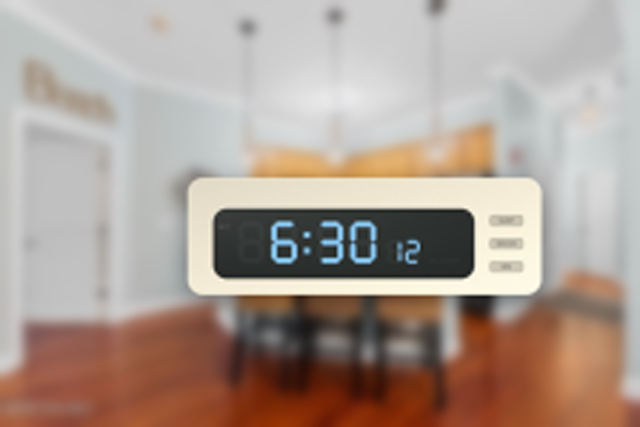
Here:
6 h 30 min 12 s
